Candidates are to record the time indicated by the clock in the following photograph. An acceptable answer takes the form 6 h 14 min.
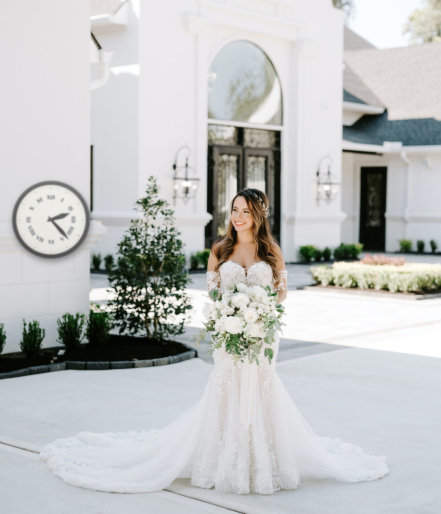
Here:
2 h 23 min
